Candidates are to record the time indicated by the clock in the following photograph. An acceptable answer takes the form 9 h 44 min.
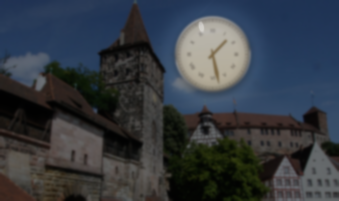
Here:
1 h 28 min
